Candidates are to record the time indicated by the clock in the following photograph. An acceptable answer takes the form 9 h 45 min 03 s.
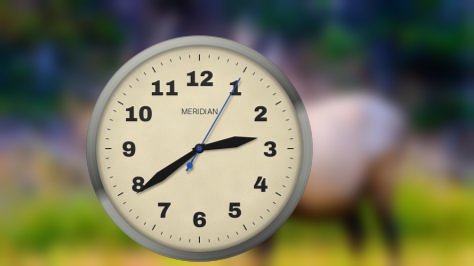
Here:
2 h 39 min 05 s
